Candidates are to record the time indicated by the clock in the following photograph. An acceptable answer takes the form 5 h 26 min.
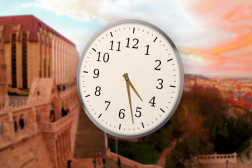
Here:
4 h 27 min
